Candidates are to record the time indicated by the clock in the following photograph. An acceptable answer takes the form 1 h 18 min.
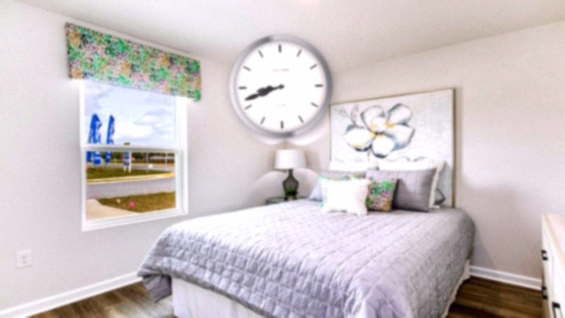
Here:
8 h 42 min
